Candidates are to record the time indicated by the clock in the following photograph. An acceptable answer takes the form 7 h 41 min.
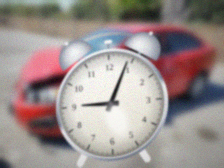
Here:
9 h 04 min
